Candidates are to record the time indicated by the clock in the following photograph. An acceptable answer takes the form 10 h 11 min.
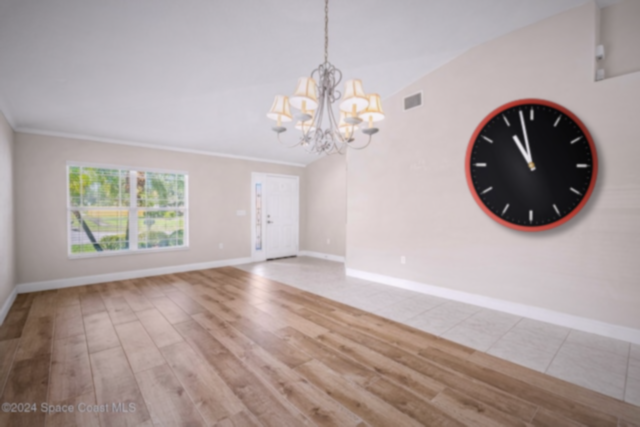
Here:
10 h 58 min
